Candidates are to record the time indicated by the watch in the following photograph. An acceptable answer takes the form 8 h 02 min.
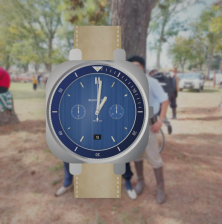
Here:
1 h 01 min
